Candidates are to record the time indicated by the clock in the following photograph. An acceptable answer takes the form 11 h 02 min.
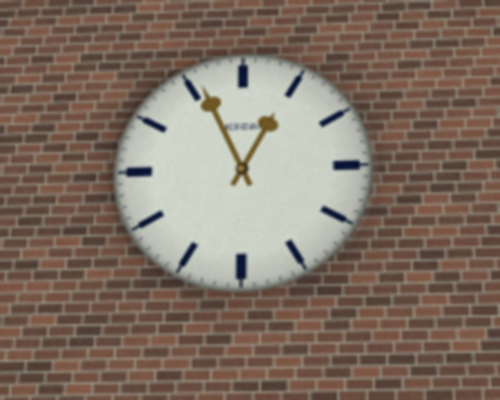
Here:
12 h 56 min
